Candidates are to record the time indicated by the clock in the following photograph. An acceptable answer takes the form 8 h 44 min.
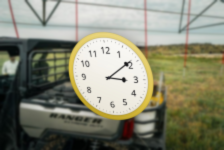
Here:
3 h 09 min
